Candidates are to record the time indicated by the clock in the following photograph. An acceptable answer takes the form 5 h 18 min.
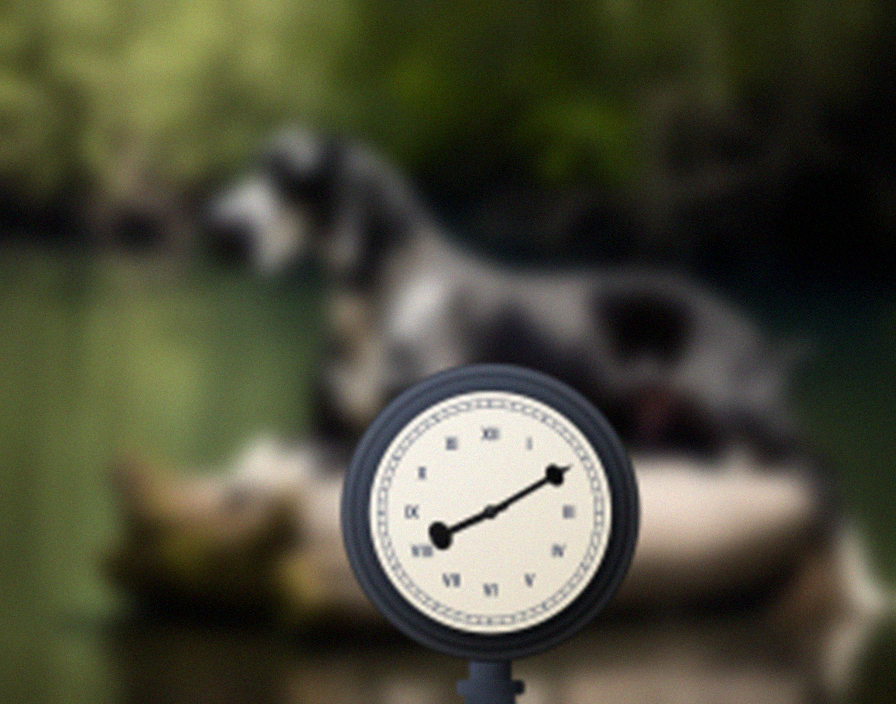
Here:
8 h 10 min
